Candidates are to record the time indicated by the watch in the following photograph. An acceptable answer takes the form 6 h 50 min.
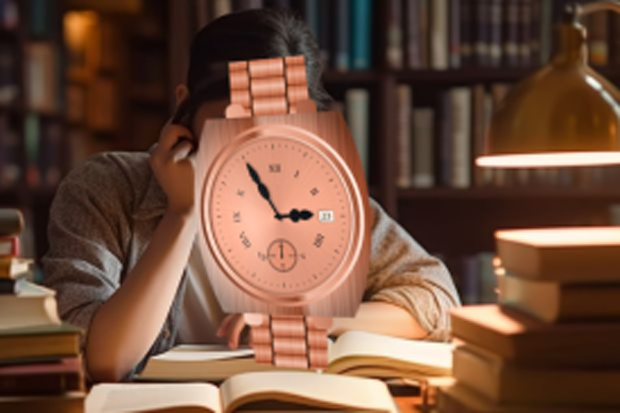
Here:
2 h 55 min
